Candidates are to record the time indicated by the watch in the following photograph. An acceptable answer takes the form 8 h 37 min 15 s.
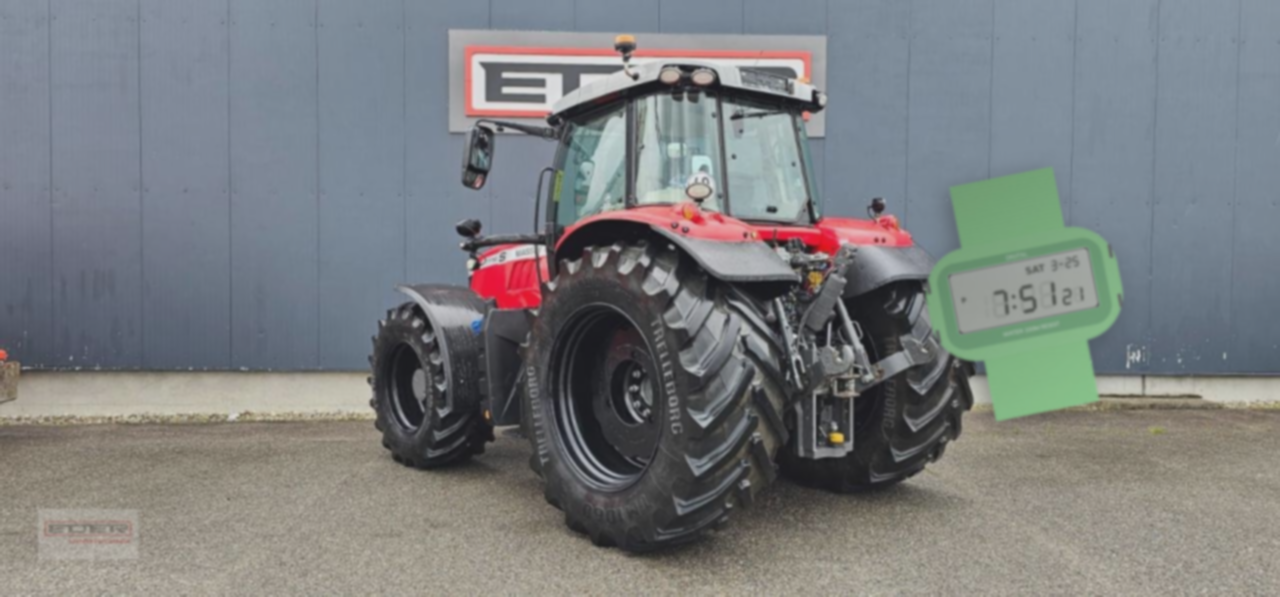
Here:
7 h 51 min 21 s
